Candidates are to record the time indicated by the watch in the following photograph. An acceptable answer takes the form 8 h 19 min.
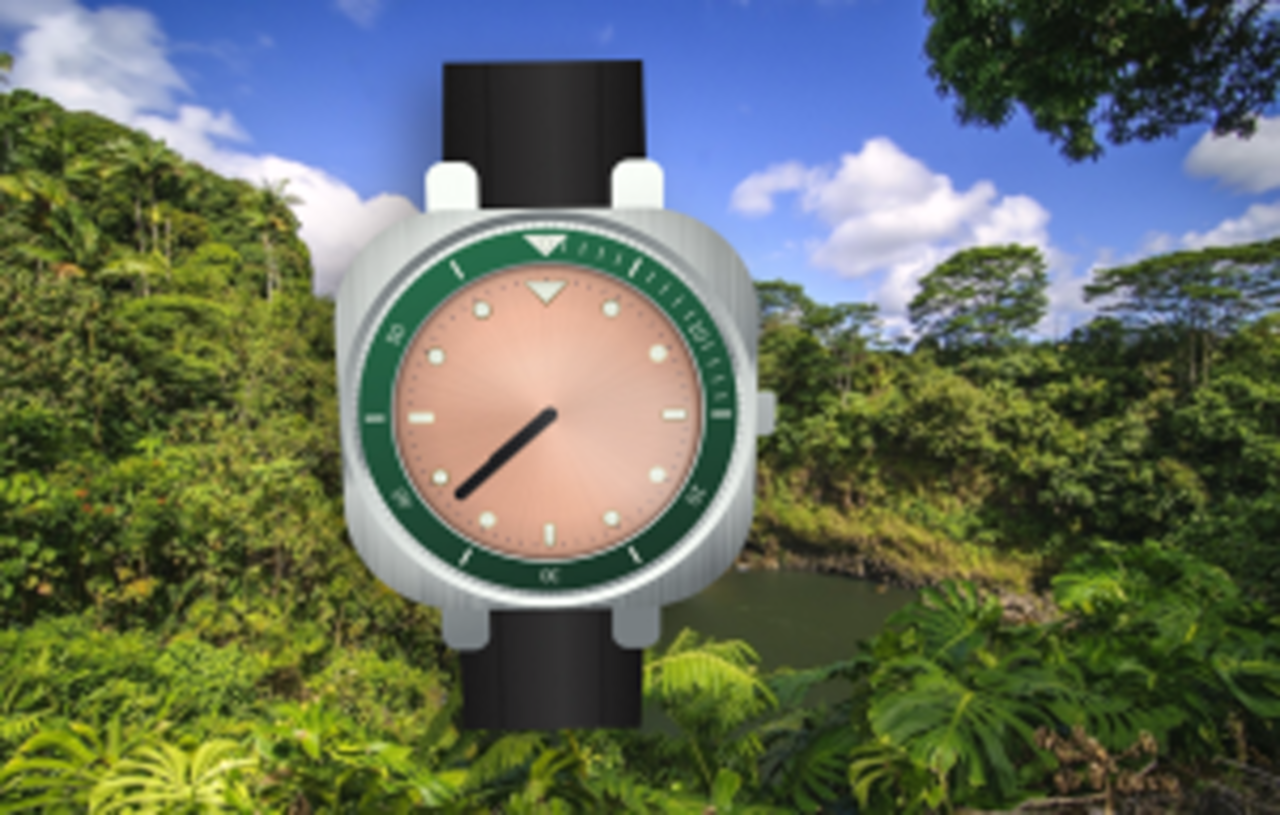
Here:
7 h 38 min
